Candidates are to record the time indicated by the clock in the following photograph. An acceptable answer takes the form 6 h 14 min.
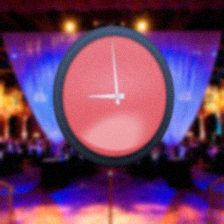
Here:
8 h 59 min
